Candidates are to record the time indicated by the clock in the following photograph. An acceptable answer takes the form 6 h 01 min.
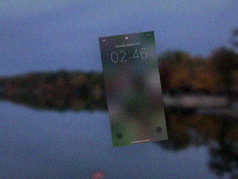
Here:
2 h 46 min
